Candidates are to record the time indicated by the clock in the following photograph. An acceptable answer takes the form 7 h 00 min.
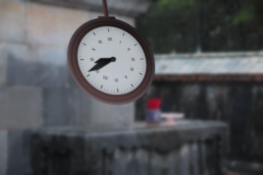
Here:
8 h 41 min
